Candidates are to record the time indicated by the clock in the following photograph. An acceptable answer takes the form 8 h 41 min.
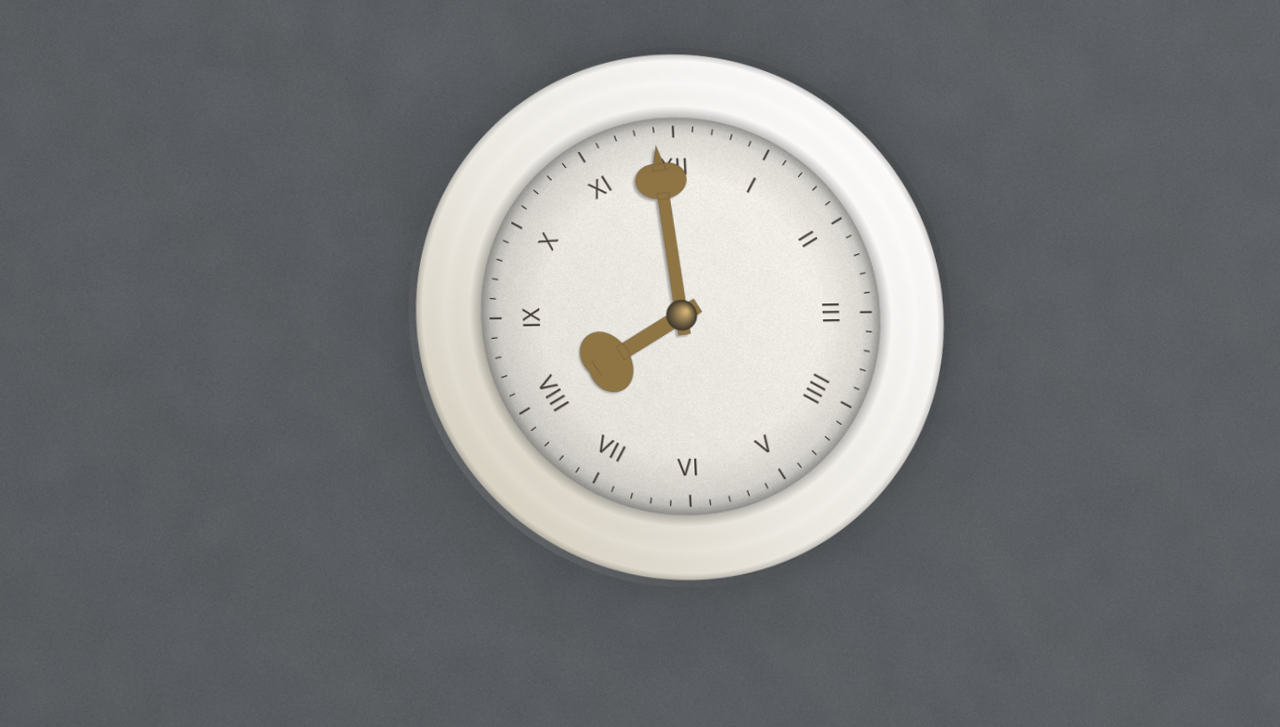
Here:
7 h 59 min
